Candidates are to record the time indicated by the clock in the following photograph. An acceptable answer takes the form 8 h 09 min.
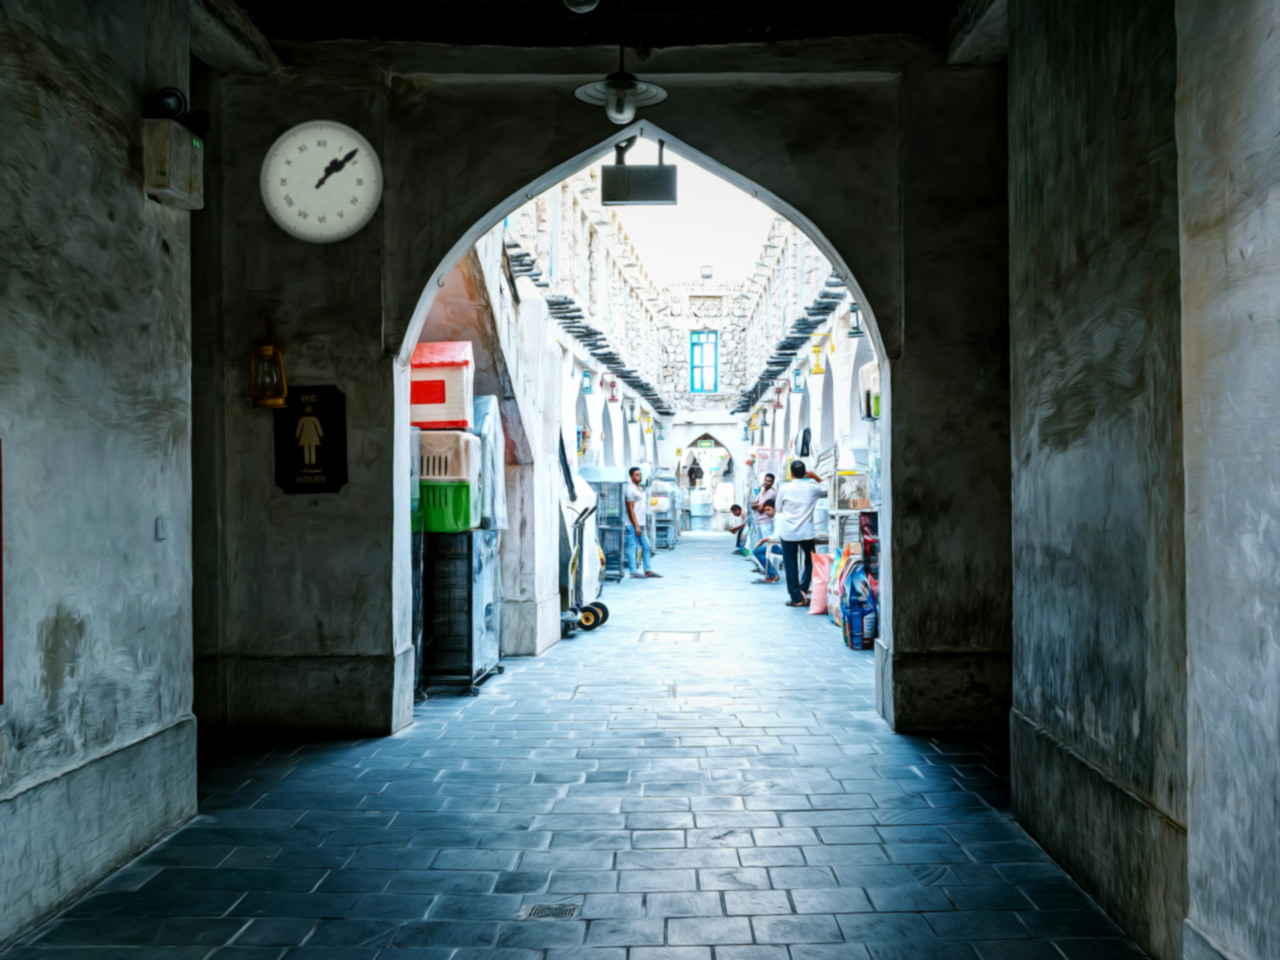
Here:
1 h 08 min
